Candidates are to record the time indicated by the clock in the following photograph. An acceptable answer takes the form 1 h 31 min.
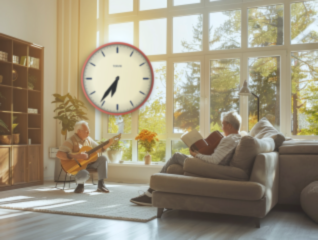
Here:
6 h 36 min
